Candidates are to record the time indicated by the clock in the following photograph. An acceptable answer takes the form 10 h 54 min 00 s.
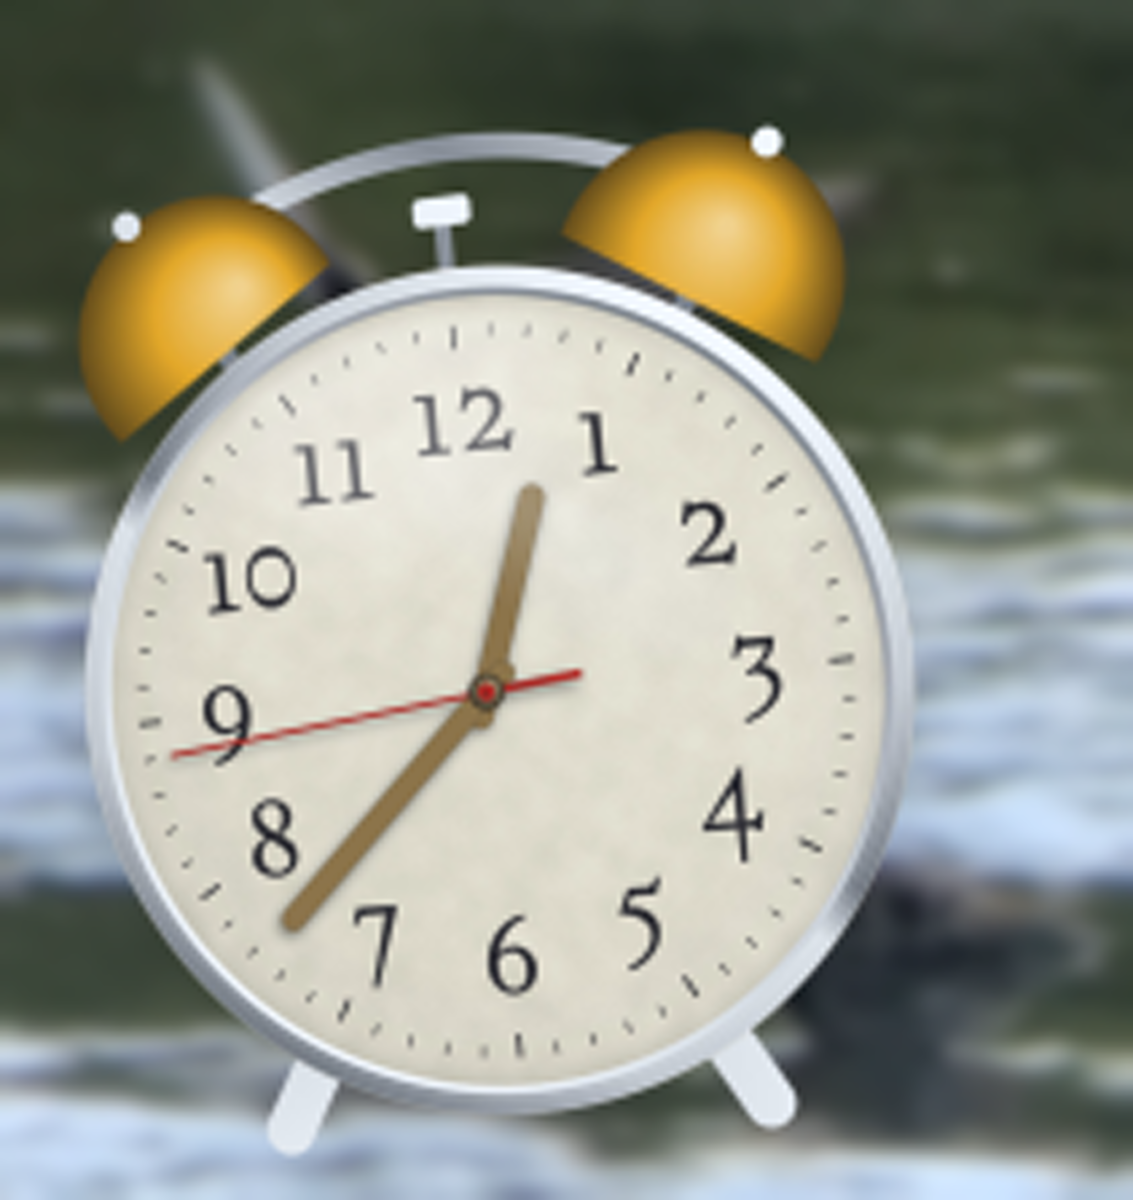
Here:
12 h 37 min 44 s
